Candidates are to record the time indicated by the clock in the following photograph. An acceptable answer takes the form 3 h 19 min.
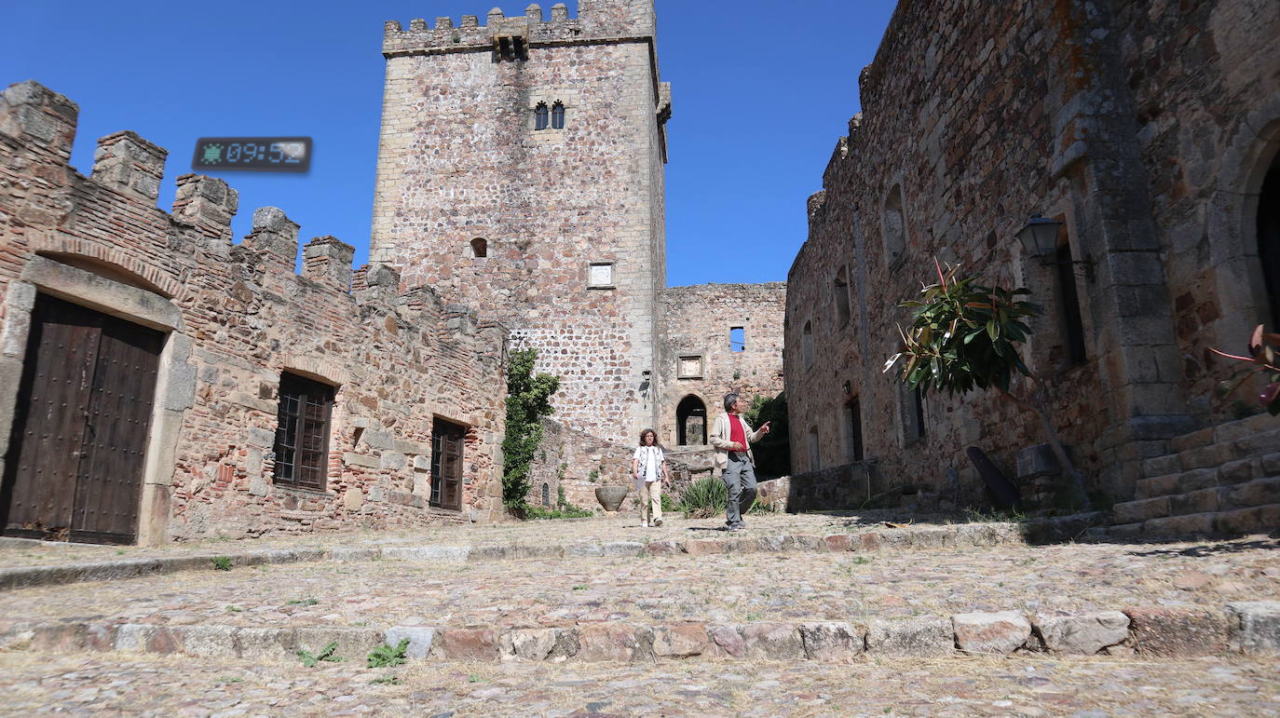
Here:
9 h 52 min
